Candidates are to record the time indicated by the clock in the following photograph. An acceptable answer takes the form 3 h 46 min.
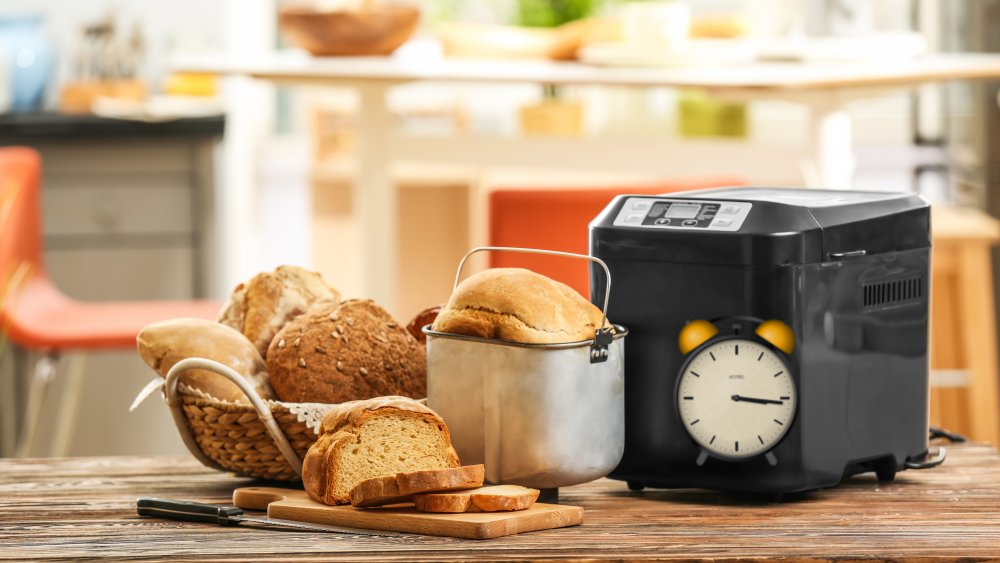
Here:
3 h 16 min
